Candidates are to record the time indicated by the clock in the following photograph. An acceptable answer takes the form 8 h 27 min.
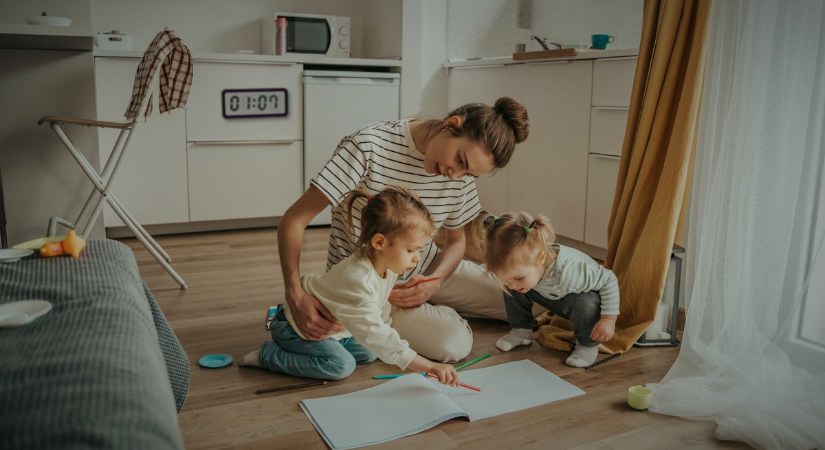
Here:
1 h 07 min
